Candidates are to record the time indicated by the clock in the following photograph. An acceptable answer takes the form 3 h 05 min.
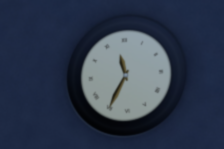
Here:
11 h 35 min
